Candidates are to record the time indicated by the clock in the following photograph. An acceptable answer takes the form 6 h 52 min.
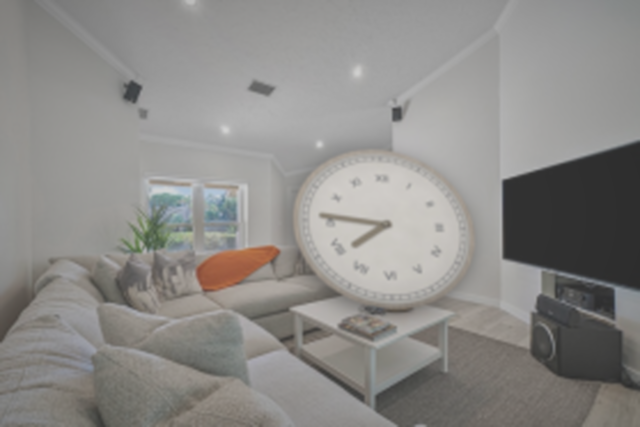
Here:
7 h 46 min
